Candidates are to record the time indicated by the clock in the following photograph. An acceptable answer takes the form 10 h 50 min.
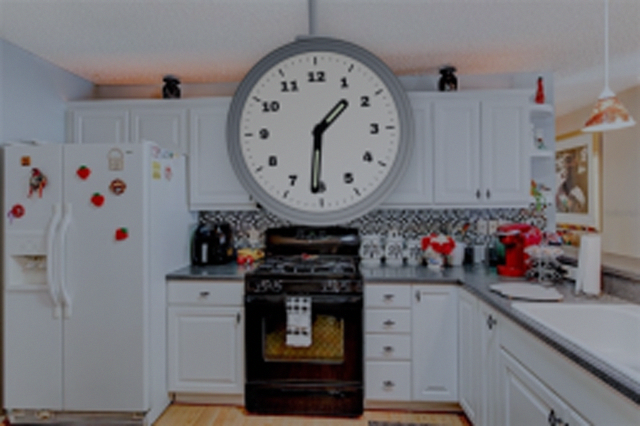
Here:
1 h 31 min
